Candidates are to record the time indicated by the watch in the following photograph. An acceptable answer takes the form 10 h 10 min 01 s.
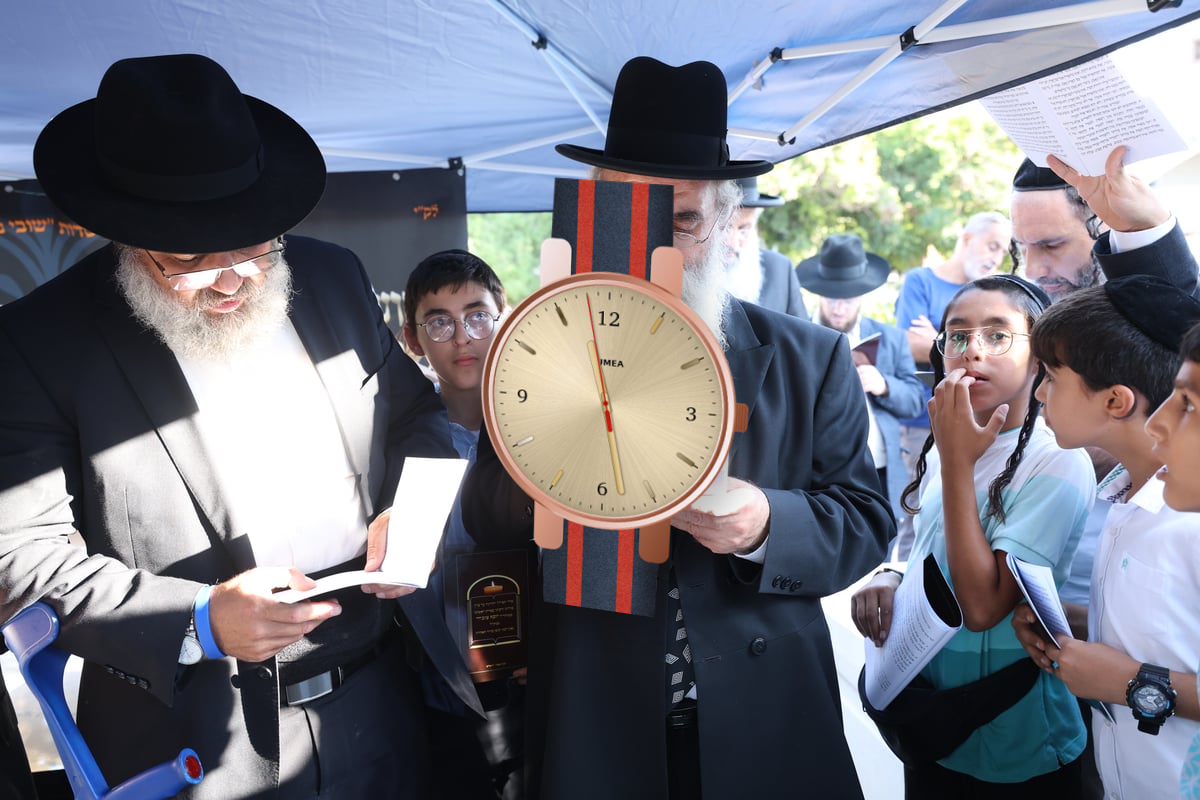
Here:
11 h 27 min 58 s
